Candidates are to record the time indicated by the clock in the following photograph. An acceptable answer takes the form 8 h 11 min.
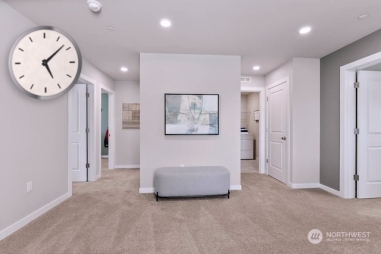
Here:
5 h 08 min
